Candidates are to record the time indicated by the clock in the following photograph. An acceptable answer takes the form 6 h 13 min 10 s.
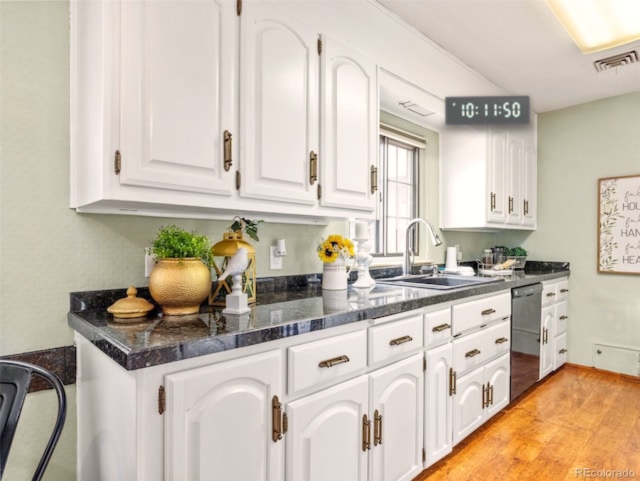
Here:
10 h 11 min 50 s
